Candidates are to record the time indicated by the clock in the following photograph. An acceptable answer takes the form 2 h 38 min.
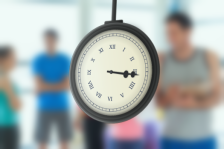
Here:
3 h 16 min
